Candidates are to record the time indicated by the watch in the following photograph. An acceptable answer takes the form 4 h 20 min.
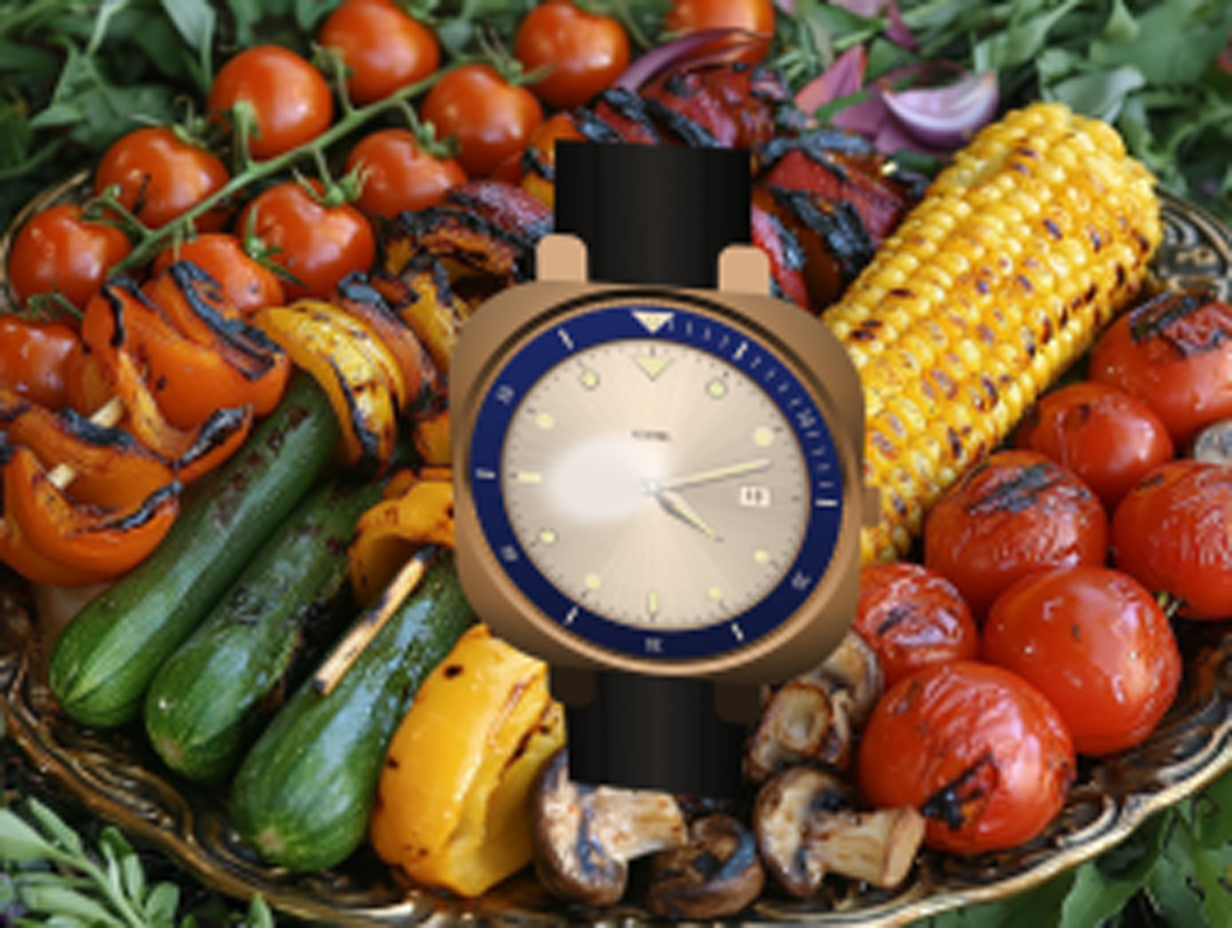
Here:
4 h 12 min
